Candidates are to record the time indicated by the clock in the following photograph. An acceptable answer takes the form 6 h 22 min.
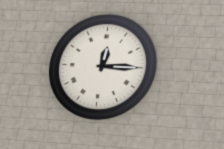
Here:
12 h 15 min
